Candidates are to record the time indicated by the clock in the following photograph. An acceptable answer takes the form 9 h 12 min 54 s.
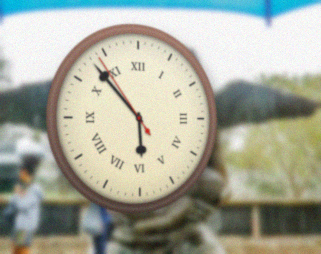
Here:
5 h 52 min 54 s
